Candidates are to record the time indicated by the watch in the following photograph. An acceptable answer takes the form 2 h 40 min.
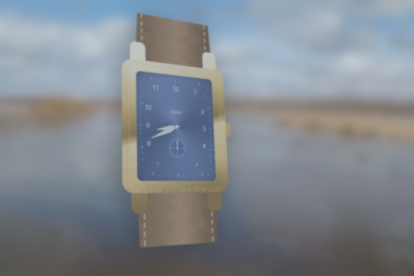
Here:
8 h 41 min
